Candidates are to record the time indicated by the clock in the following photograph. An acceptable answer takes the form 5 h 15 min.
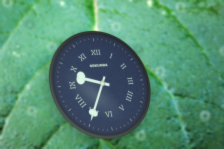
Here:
9 h 35 min
